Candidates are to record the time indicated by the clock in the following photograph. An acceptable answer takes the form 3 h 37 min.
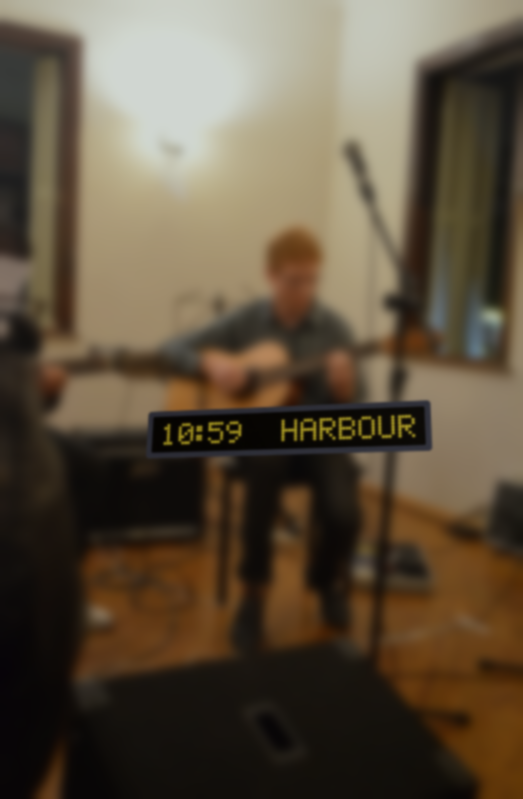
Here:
10 h 59 min
